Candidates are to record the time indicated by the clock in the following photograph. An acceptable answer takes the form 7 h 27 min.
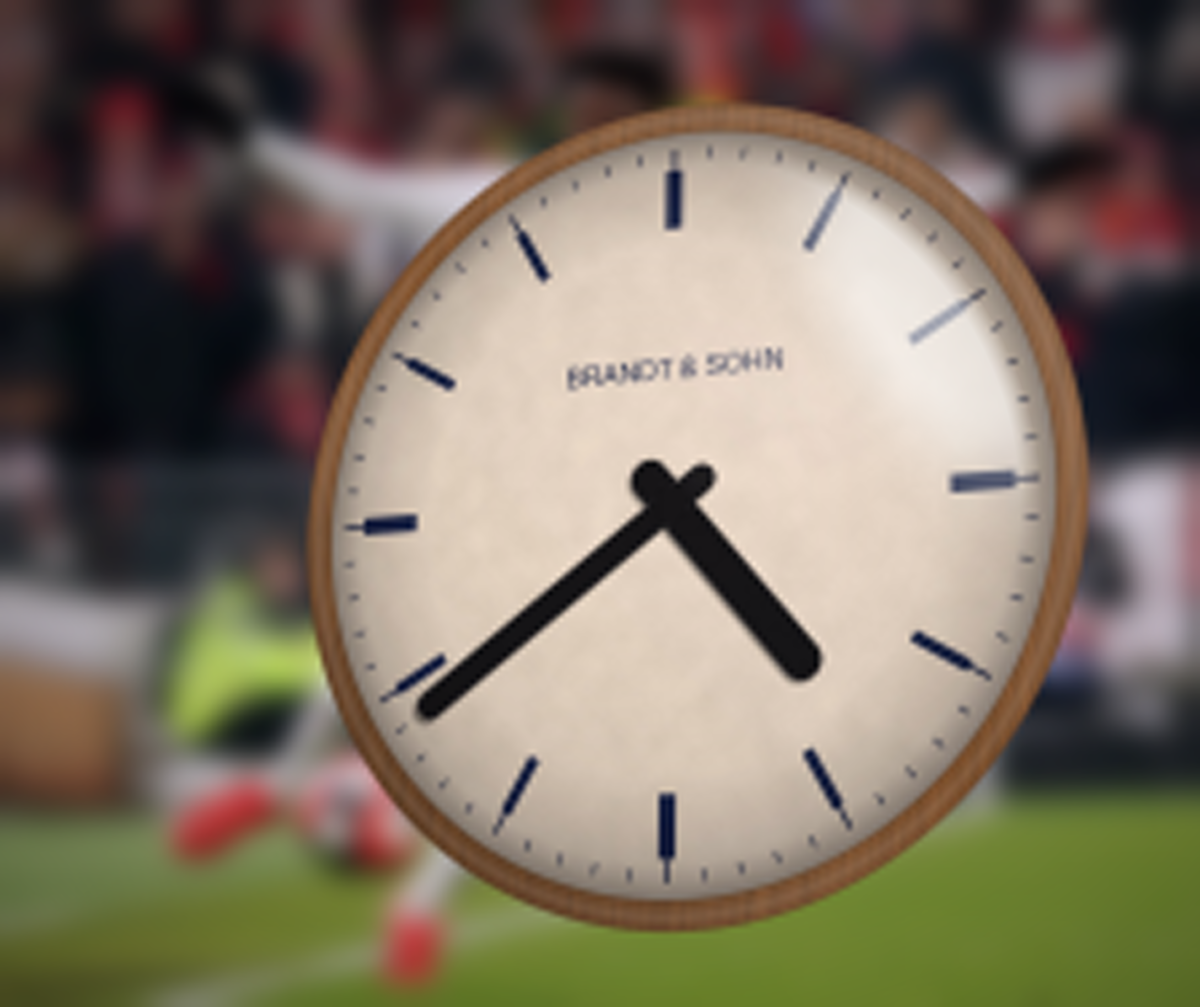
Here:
4 h 39 min
